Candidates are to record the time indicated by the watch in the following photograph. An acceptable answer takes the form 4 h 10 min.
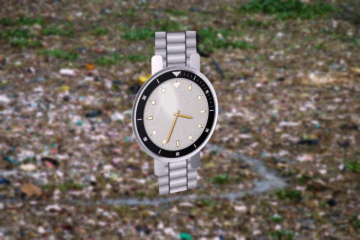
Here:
3 h 34 min
